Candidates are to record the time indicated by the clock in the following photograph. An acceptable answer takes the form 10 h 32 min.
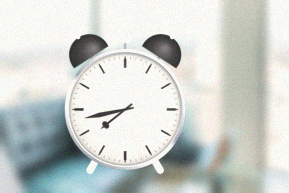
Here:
7 h 43 min
